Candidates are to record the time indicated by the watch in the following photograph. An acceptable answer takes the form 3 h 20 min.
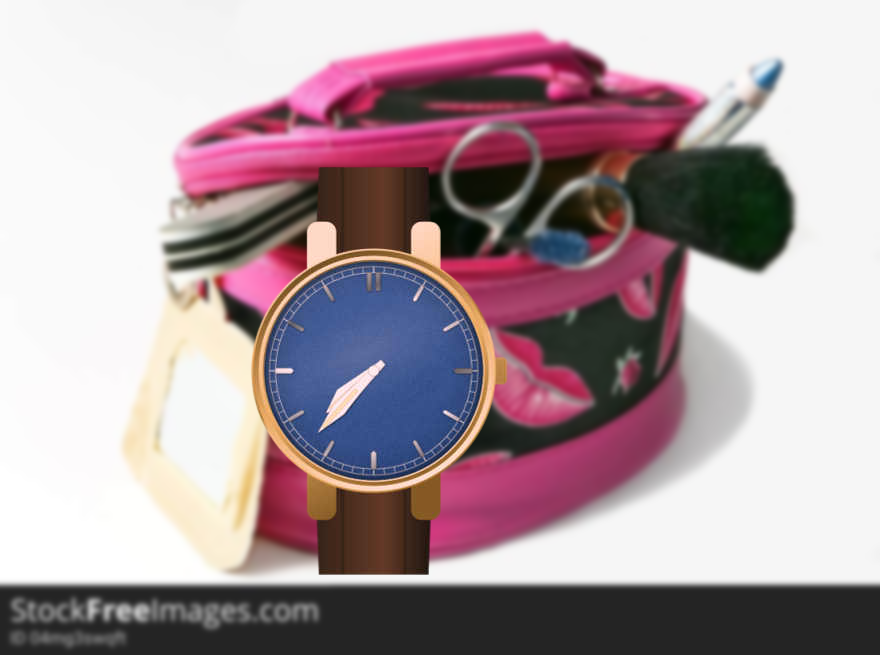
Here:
7 h 37 min
